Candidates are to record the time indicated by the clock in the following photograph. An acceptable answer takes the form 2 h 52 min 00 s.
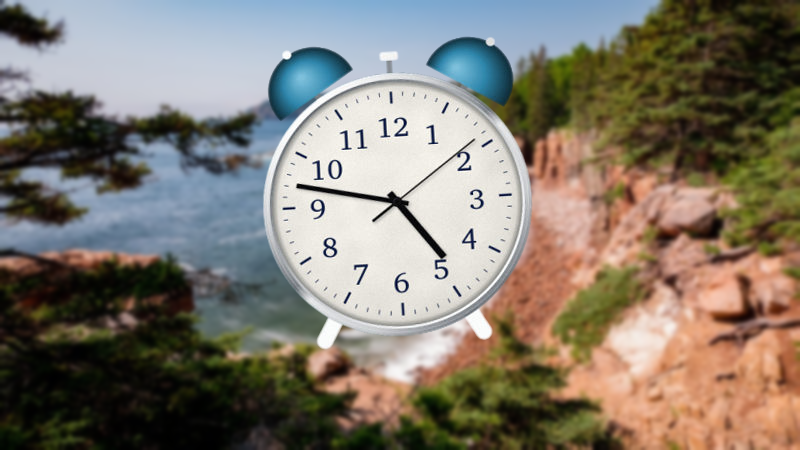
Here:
4 h 47 min 09 s
